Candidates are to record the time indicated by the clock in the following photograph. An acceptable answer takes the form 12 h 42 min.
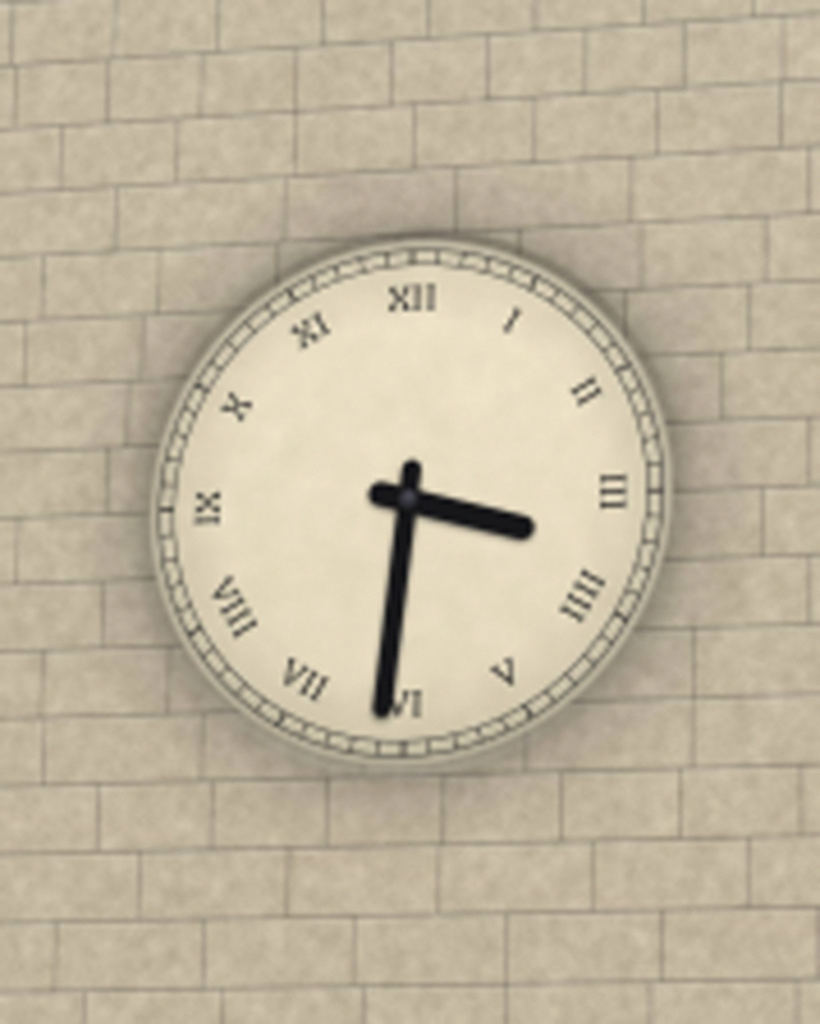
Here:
3 h 31 min
